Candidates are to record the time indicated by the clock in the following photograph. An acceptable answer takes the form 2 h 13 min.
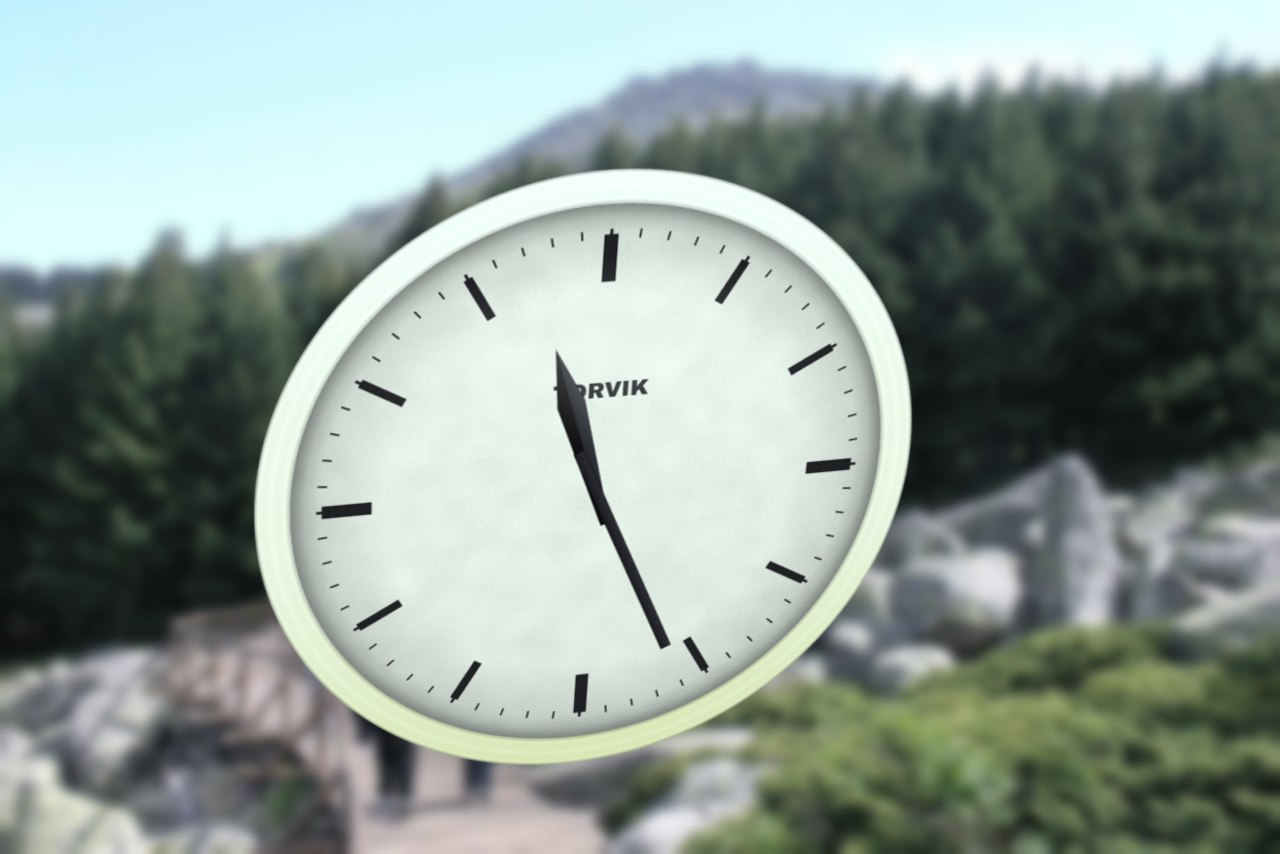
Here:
11 h 26 min
